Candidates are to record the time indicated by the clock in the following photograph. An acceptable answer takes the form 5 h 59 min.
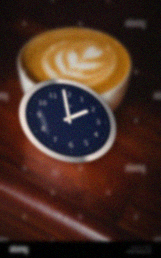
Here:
1 h 59 min
